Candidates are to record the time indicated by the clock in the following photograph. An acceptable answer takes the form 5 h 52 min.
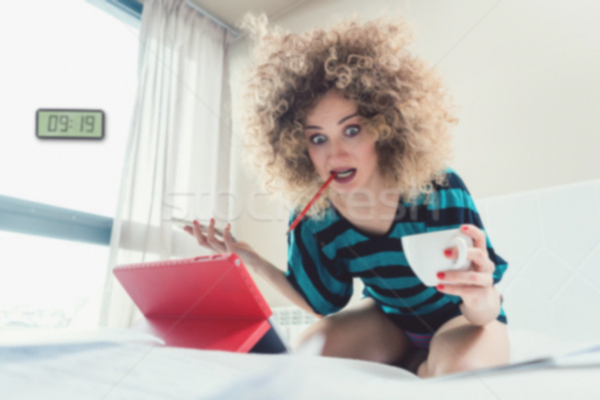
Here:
9 h 19 min
